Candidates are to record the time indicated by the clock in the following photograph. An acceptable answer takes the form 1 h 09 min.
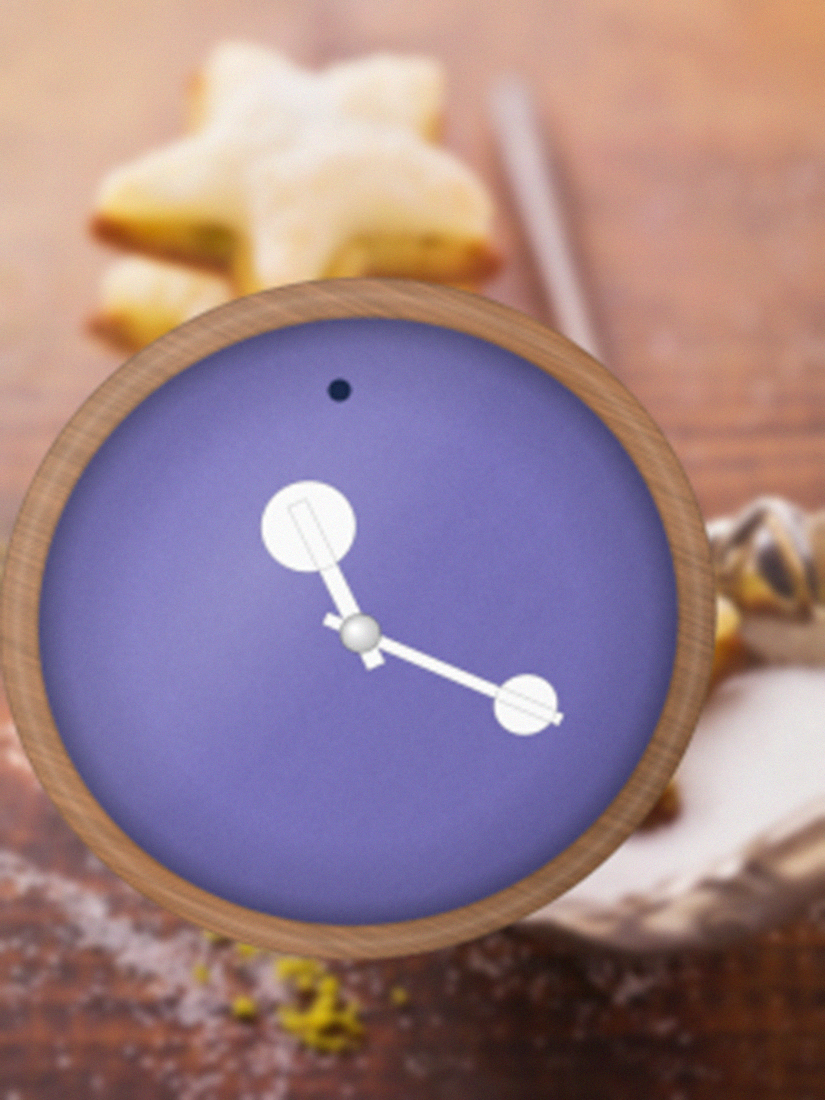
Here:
11 h 20 min
